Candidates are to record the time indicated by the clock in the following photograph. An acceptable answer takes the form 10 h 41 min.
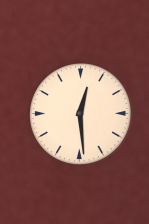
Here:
12 h 29 min
